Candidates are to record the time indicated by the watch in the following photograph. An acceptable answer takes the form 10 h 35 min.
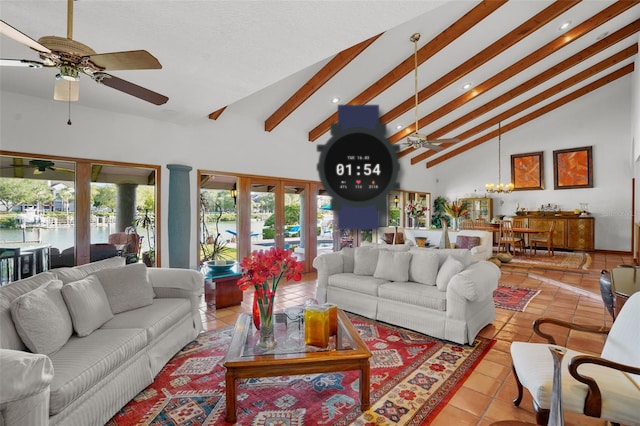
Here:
1 h 54 min
